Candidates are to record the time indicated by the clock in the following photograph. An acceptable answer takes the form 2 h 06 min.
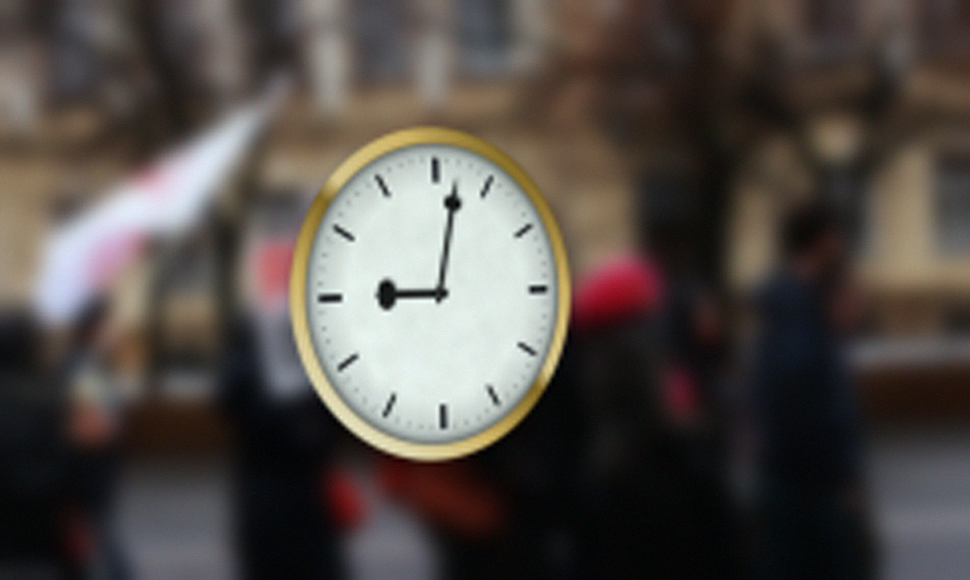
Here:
9 h 02 min
